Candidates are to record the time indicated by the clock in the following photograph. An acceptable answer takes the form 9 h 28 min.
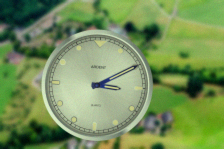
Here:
3 h 10 min
